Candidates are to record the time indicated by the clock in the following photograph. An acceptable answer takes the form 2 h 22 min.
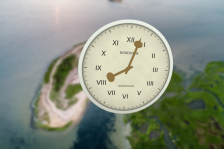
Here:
8 h 03 min
